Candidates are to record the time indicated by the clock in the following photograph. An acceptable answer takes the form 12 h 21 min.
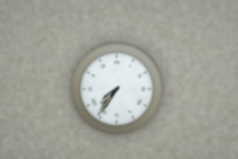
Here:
7 h 36 min
